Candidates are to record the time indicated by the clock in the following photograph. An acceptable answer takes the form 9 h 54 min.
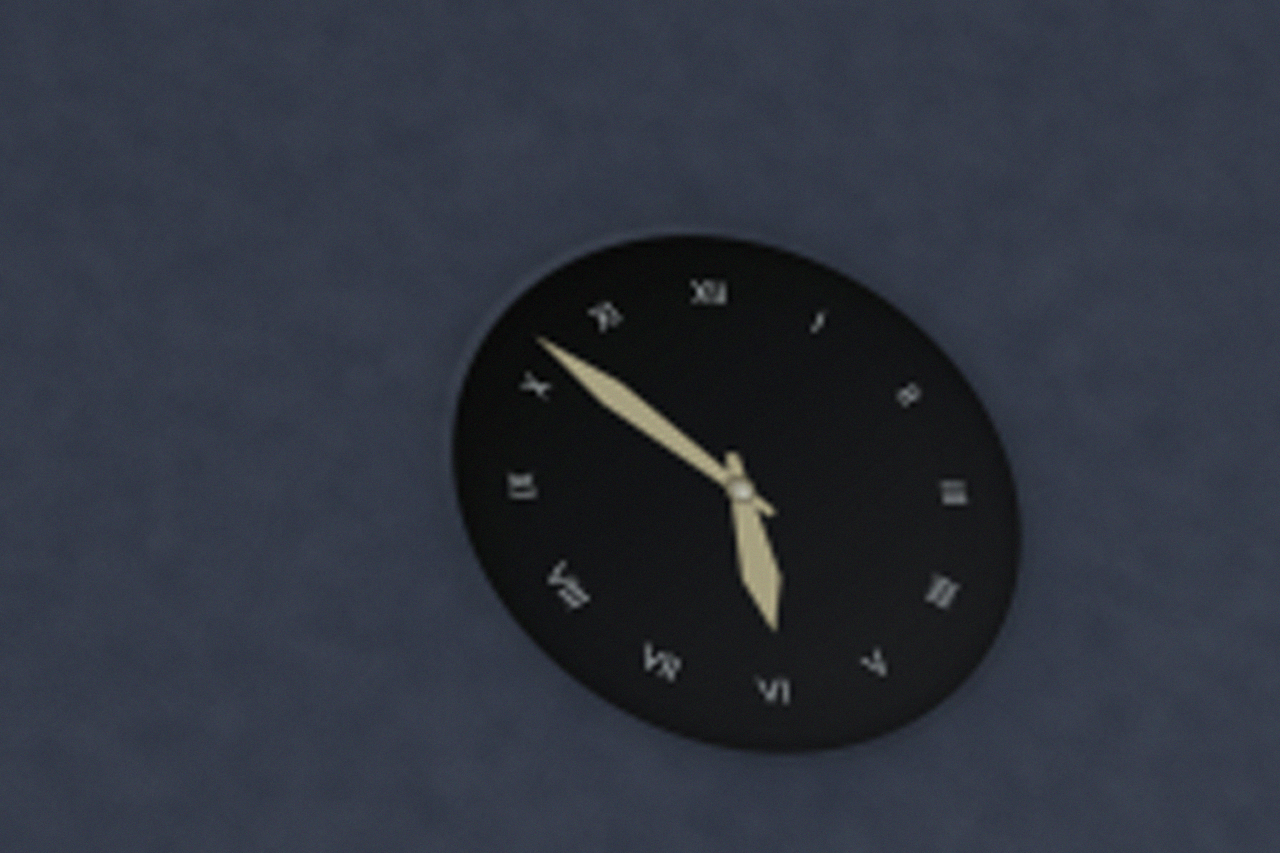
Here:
5 h 52 min
